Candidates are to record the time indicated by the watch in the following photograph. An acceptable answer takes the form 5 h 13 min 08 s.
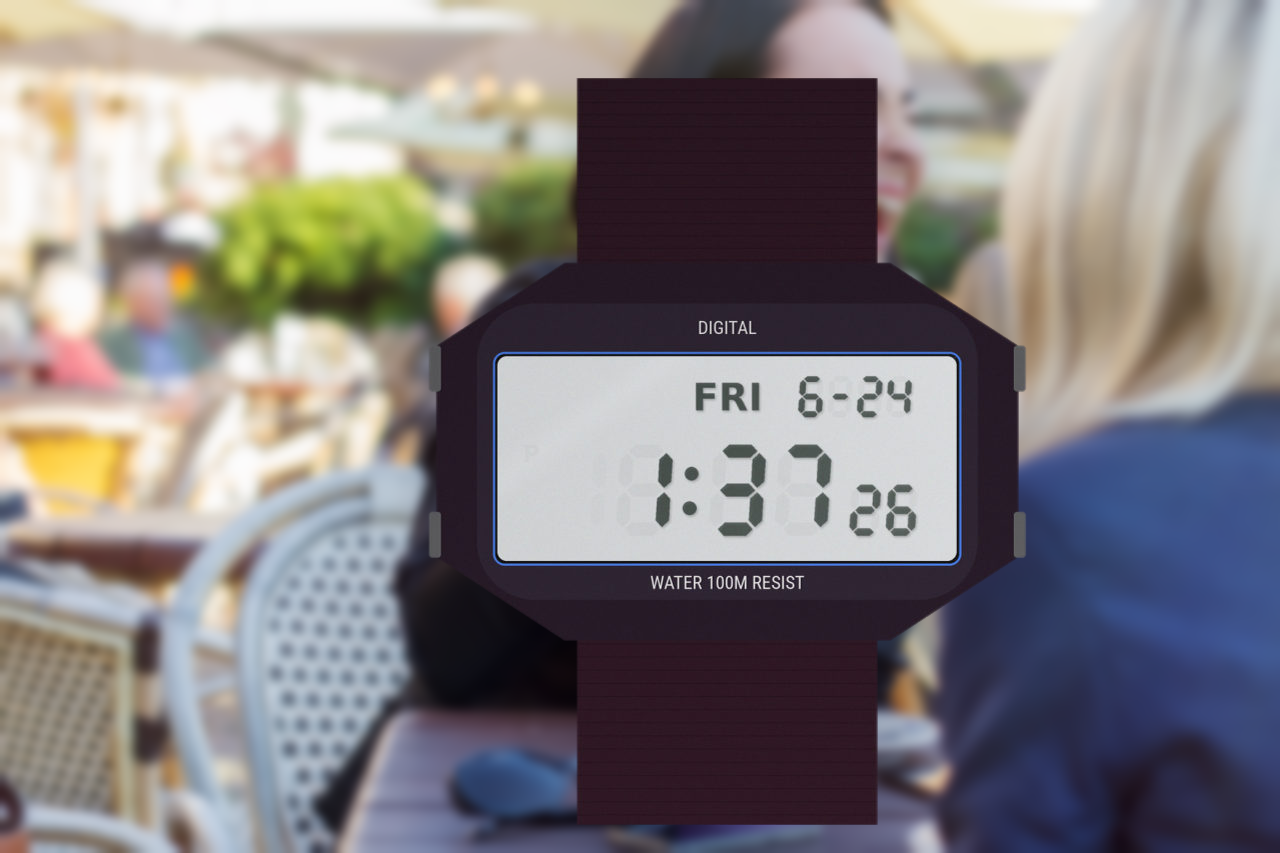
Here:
1 h 37 min 26 s
